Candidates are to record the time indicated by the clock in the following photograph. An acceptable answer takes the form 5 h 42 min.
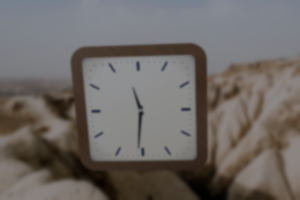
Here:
11 h 31 min
